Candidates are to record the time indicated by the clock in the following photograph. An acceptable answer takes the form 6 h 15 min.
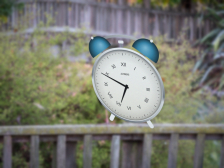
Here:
6 h 49 min
